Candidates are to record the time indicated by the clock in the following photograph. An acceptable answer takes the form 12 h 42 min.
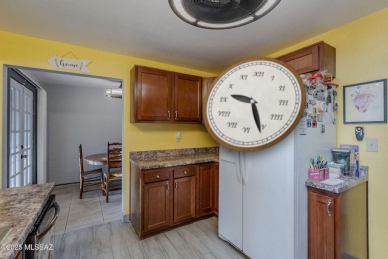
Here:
9 h 26 min
